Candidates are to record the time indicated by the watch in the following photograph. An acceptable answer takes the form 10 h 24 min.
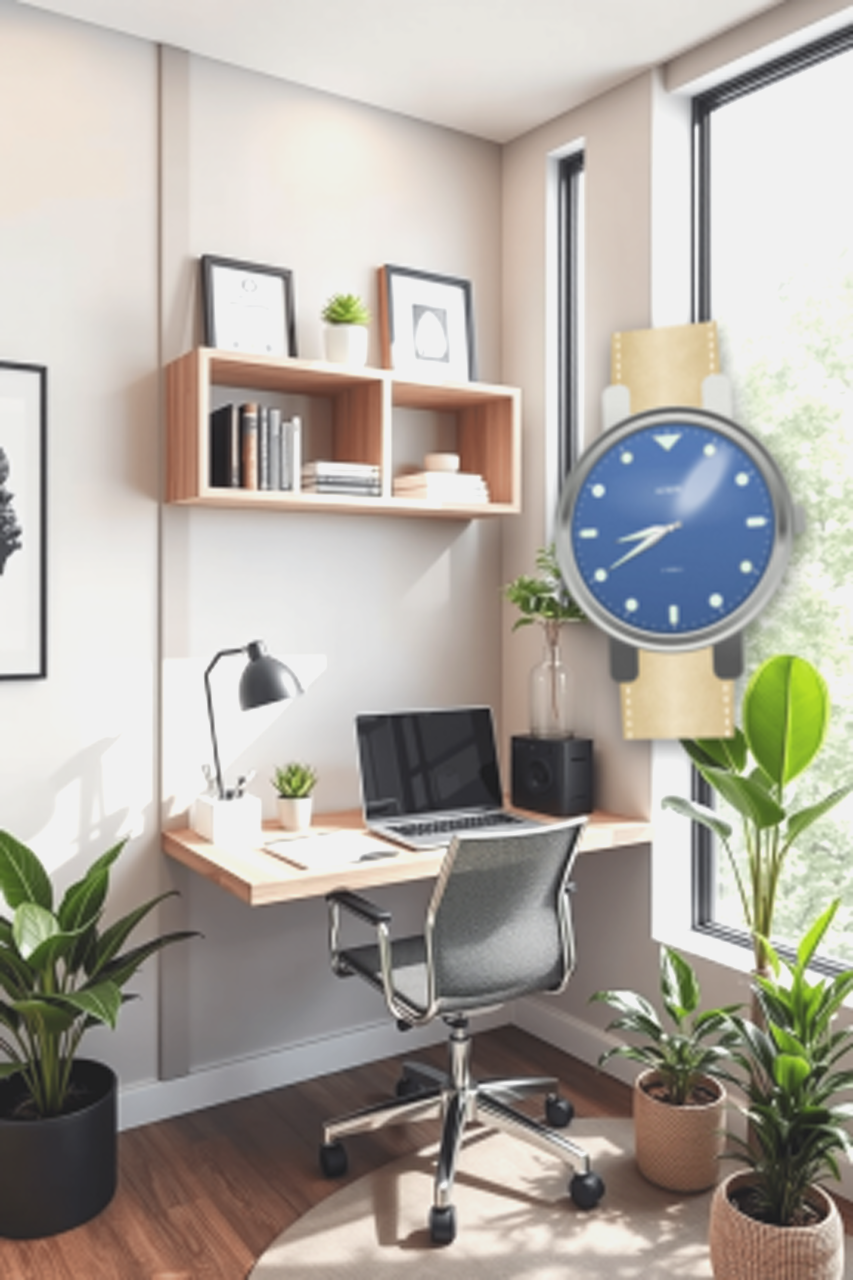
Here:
8 h 40 min
